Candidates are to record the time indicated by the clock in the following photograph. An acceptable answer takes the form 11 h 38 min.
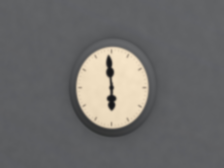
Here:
5 h 59 min
